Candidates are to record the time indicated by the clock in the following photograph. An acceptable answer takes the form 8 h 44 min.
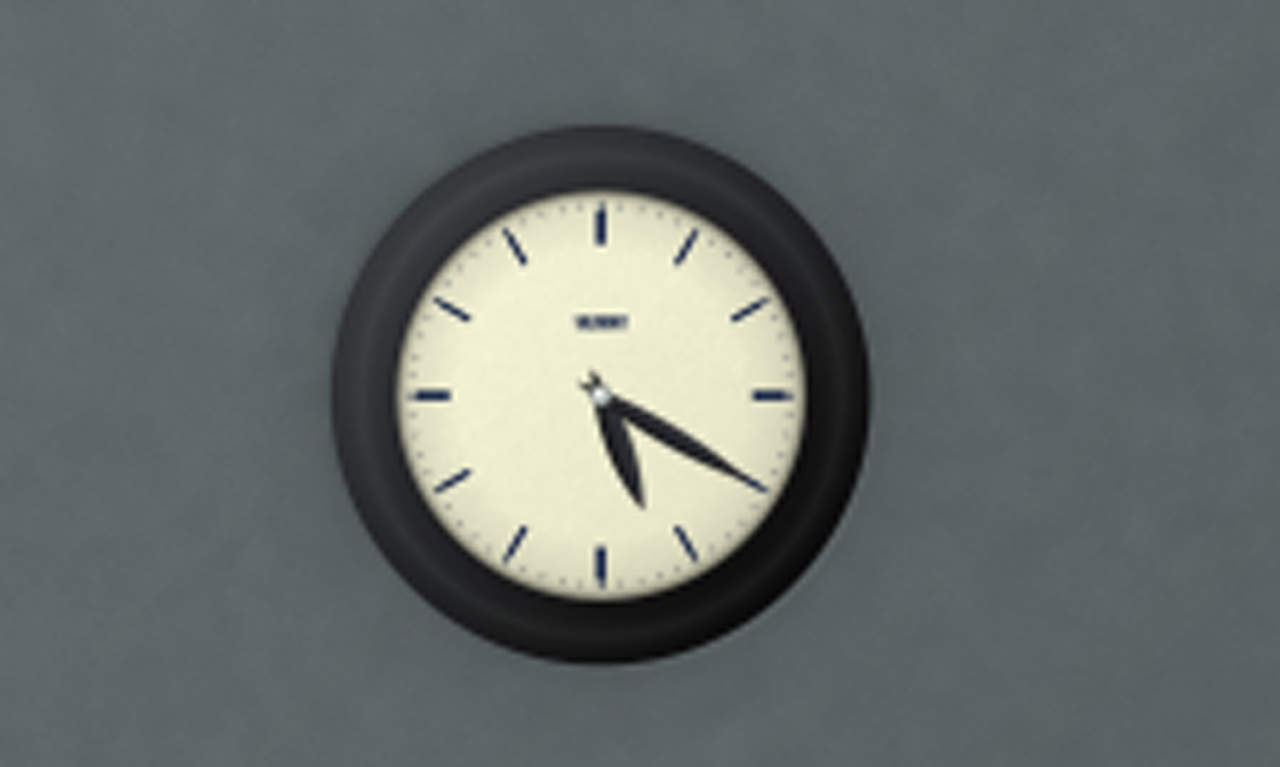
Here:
5 h 20 min
